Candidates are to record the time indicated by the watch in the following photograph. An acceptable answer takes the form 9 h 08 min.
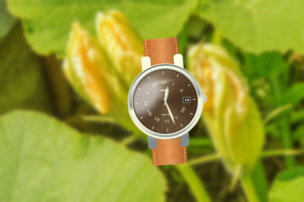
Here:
12 h 27 min
